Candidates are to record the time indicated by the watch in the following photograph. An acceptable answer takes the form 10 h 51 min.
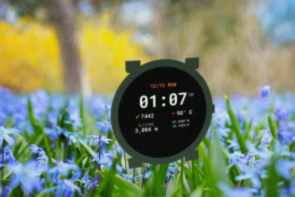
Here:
1 h 07 min
